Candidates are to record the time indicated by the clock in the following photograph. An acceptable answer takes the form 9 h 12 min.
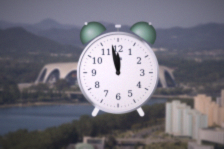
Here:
11 h 58 min
